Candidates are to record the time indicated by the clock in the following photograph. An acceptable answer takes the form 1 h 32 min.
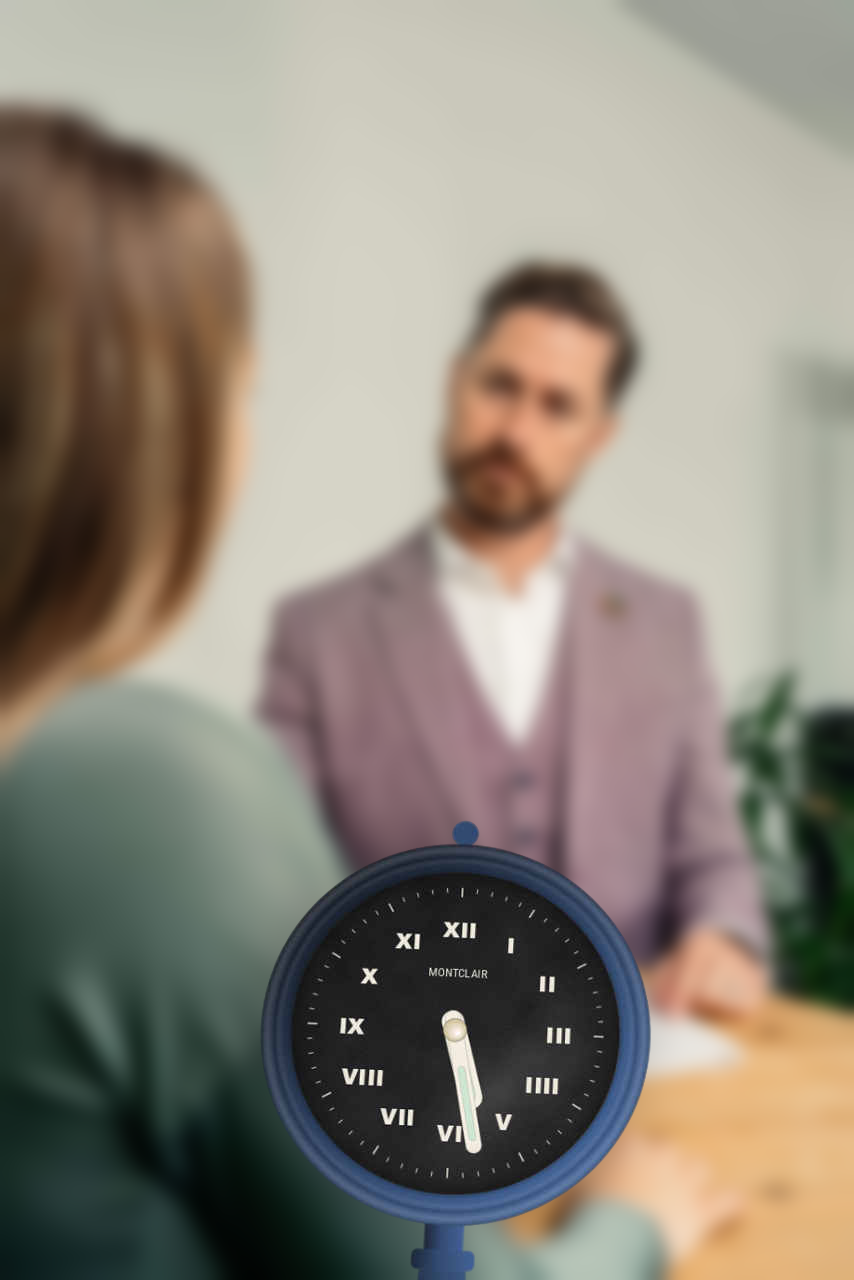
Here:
5 h 28 min
